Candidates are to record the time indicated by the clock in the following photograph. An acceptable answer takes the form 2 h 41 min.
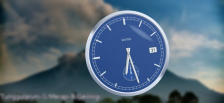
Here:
6 h 28 min
